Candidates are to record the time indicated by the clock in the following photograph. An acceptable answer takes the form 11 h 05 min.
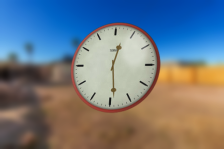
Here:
12 h 29 min
